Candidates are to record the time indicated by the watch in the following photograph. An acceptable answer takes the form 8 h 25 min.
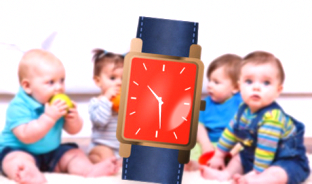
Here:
10 h 29 min
